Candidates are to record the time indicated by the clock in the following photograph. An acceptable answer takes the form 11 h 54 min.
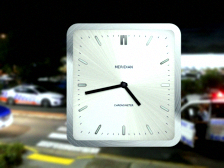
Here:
4 h 43 min
